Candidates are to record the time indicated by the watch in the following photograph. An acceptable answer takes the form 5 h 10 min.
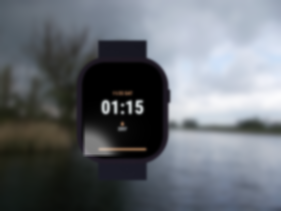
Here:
1 h 15 min
